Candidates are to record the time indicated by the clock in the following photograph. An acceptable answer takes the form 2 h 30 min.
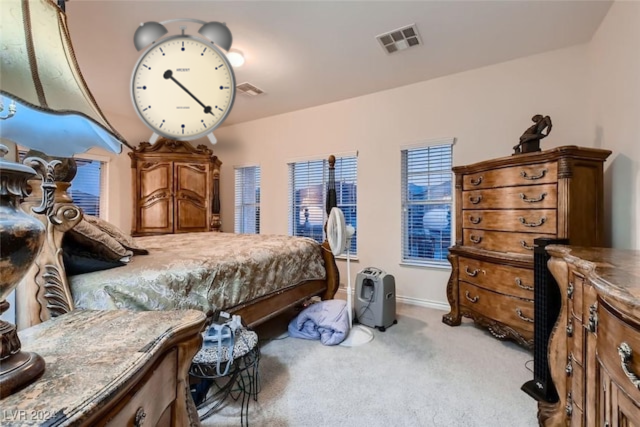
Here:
10 h 22 min
